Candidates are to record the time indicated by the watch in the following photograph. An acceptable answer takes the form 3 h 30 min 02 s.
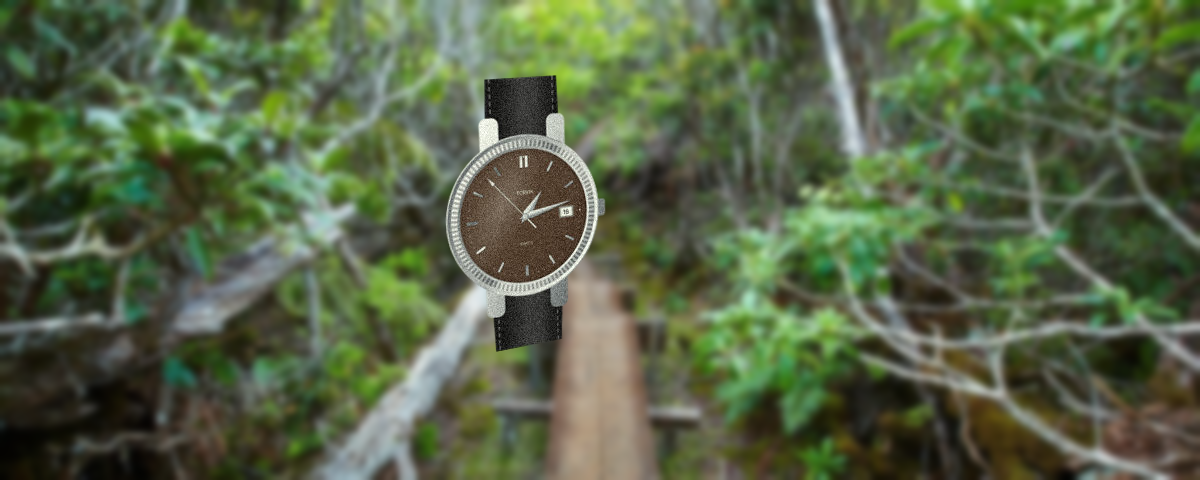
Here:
1 h 12 min 53 s
